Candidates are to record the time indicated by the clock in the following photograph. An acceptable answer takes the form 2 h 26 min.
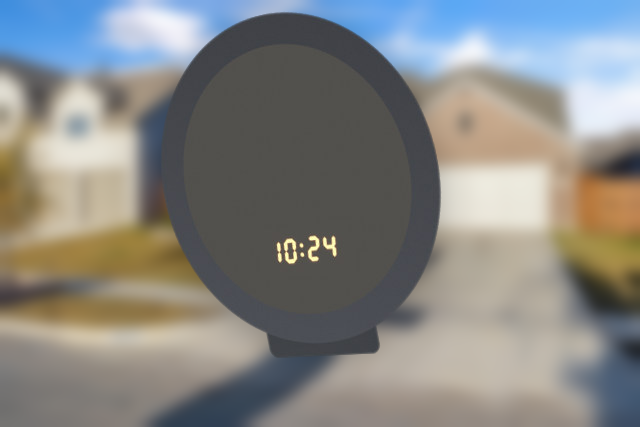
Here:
10 h 24 min
